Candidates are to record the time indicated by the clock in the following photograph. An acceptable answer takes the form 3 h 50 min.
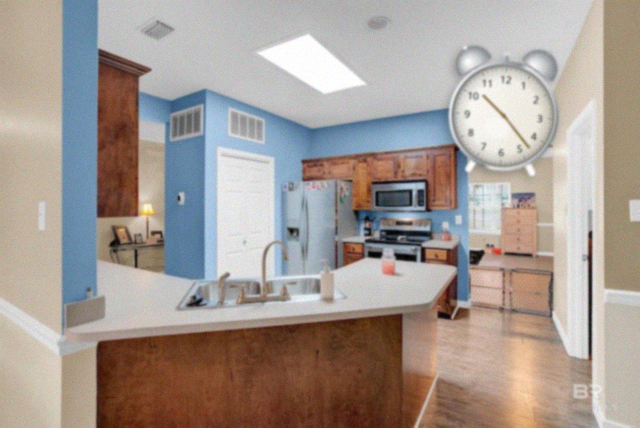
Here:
10 h 23 min
